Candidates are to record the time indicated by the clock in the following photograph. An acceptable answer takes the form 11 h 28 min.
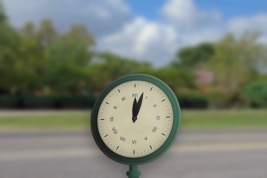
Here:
12 h 03 min
